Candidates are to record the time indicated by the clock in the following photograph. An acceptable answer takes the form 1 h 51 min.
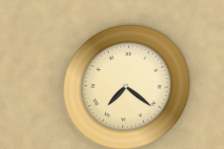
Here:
7 h 21 min
